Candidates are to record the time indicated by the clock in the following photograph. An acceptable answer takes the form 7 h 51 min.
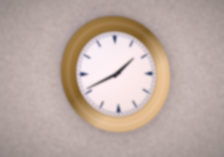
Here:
1 h 41 min
